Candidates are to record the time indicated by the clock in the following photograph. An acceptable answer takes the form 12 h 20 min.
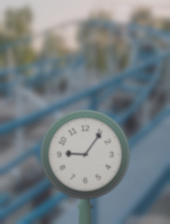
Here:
9 h 06 min
